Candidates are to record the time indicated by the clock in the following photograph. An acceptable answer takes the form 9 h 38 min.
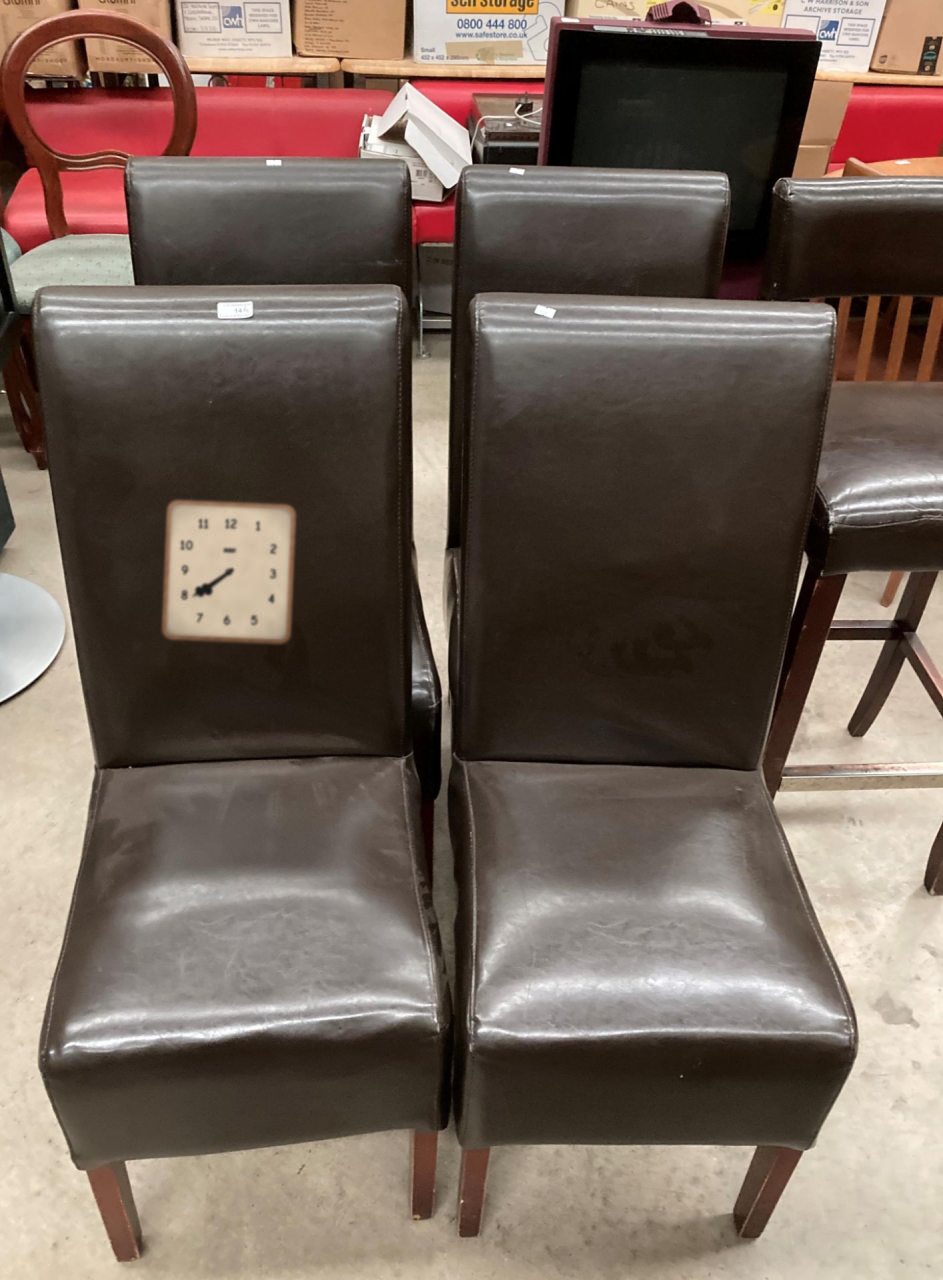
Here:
7 h 39 min
